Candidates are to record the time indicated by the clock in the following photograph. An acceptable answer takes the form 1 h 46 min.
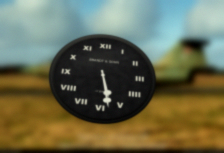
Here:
5 h 28 min
